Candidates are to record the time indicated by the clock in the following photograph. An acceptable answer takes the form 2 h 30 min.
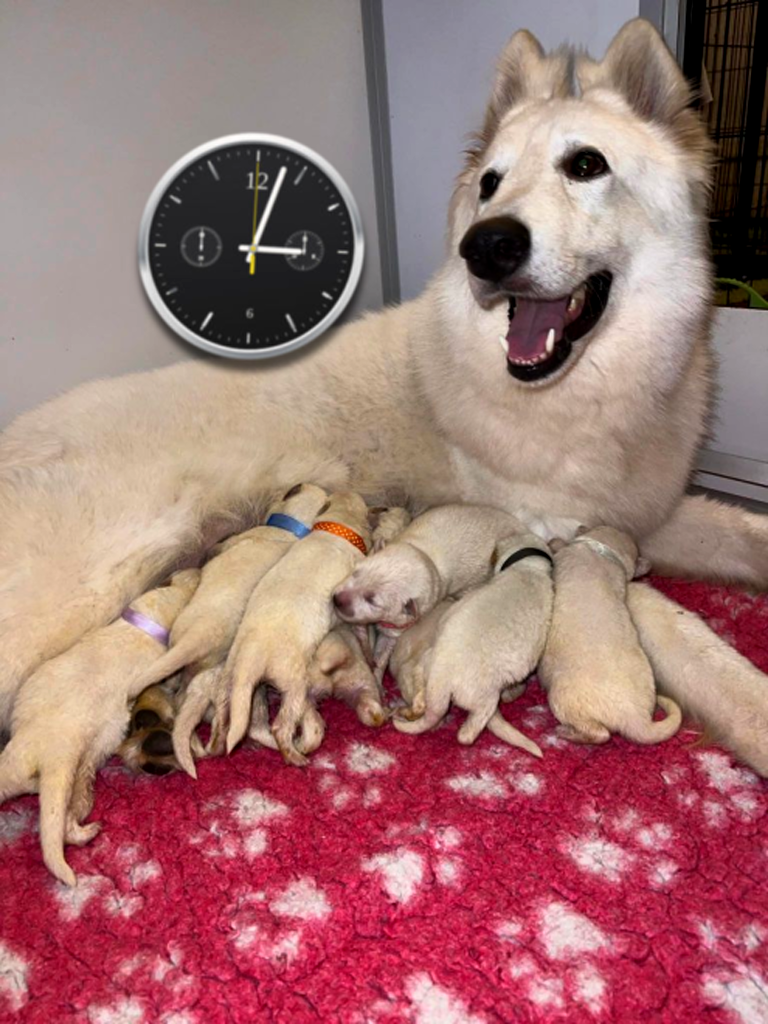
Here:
3 h 03 min
